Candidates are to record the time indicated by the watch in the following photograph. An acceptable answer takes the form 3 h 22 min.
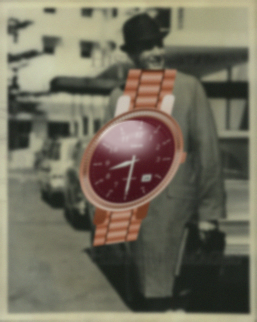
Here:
8 h 30 min
